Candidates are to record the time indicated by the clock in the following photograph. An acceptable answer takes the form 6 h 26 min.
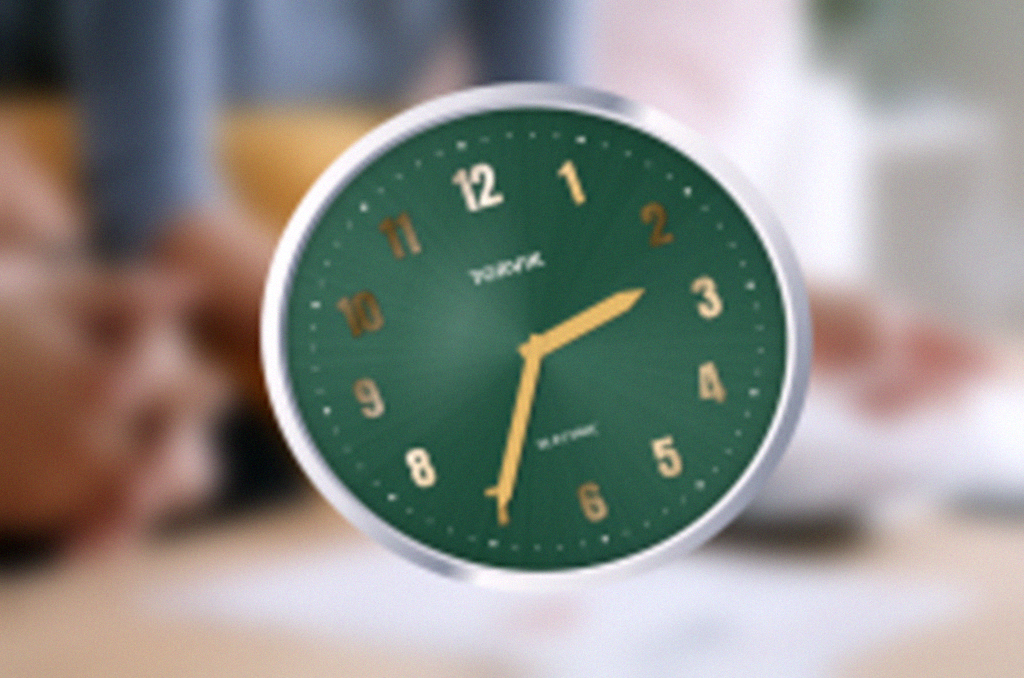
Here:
2 h 35 min
